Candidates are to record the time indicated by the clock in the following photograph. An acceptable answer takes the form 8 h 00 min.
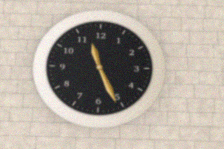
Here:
11 h 26 min
